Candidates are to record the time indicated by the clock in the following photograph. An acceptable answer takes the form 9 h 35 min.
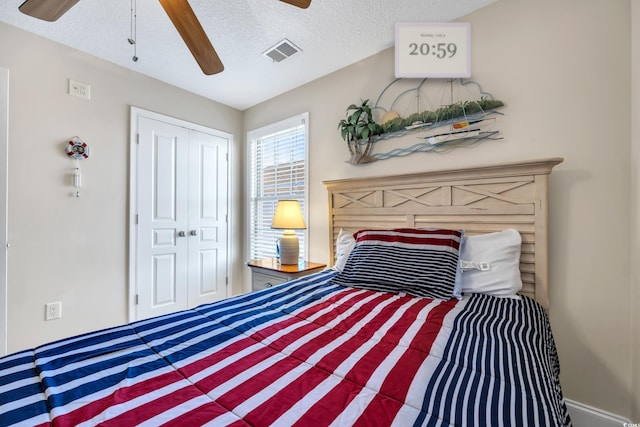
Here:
20 h 59 min
